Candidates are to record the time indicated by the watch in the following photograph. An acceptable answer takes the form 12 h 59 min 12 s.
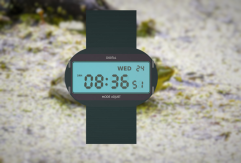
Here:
8 h 36 min 51 s
